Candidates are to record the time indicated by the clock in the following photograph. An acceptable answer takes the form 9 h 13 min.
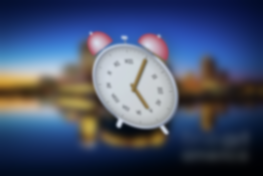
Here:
5 h 05 min
